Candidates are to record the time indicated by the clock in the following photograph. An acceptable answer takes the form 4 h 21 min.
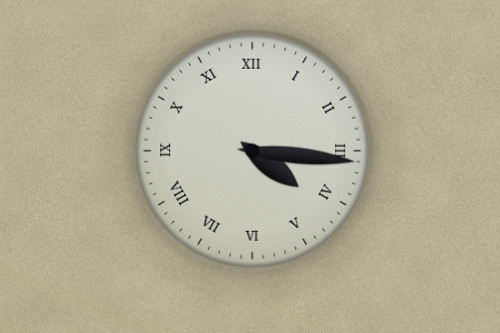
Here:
4 h 16 min
